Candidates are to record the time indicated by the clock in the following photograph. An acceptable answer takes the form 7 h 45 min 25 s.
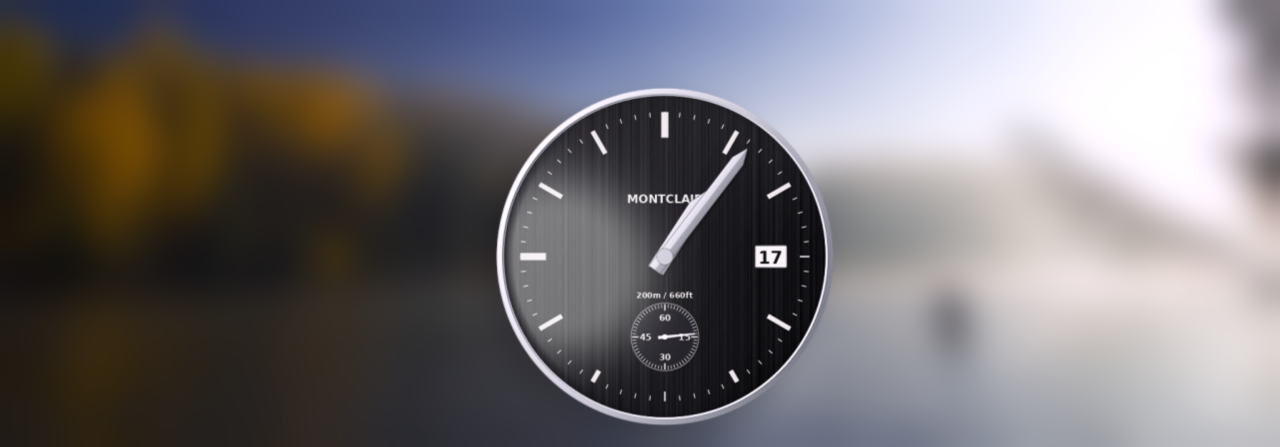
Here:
1 h 06 min 14 s
